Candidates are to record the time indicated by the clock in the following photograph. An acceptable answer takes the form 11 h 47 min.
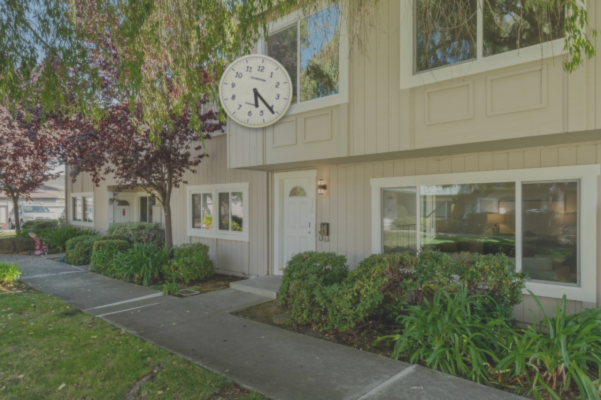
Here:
5 h 21 min
